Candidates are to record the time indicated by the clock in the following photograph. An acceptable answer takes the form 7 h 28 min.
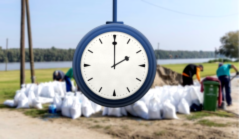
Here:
2 h 00 min
